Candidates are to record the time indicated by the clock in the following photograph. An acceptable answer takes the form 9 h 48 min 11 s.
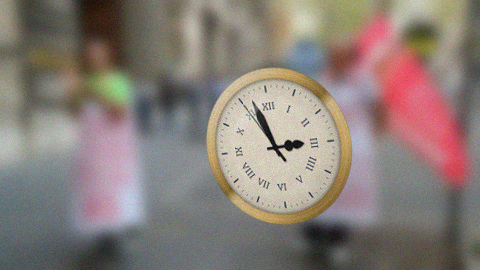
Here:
2 h 56 min 55 s
